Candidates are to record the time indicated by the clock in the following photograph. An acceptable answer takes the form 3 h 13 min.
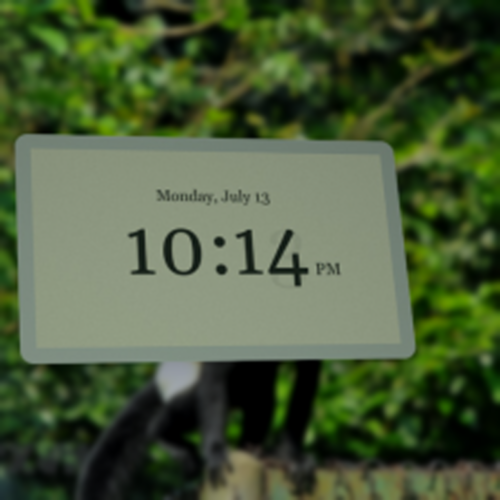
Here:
10 h 14 min
